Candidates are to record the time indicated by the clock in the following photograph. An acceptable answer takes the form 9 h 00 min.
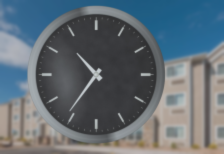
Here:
10 h 36 min
